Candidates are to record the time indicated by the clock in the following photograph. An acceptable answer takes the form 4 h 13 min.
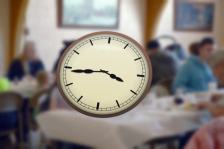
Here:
3 h 44 min
